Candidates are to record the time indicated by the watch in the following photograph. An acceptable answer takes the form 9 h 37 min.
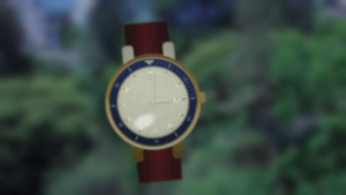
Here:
3 h 01 min
